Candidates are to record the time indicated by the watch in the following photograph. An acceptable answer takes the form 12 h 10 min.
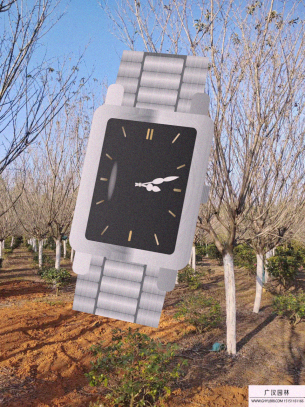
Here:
3 h 12 min
